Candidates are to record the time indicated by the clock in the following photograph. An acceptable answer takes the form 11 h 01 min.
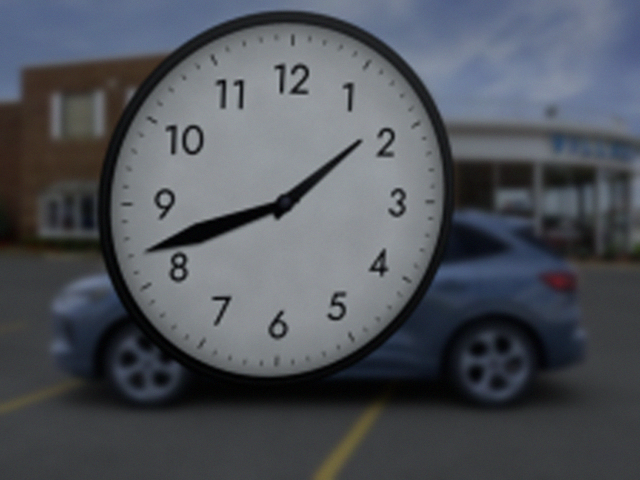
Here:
1 h 42 min
